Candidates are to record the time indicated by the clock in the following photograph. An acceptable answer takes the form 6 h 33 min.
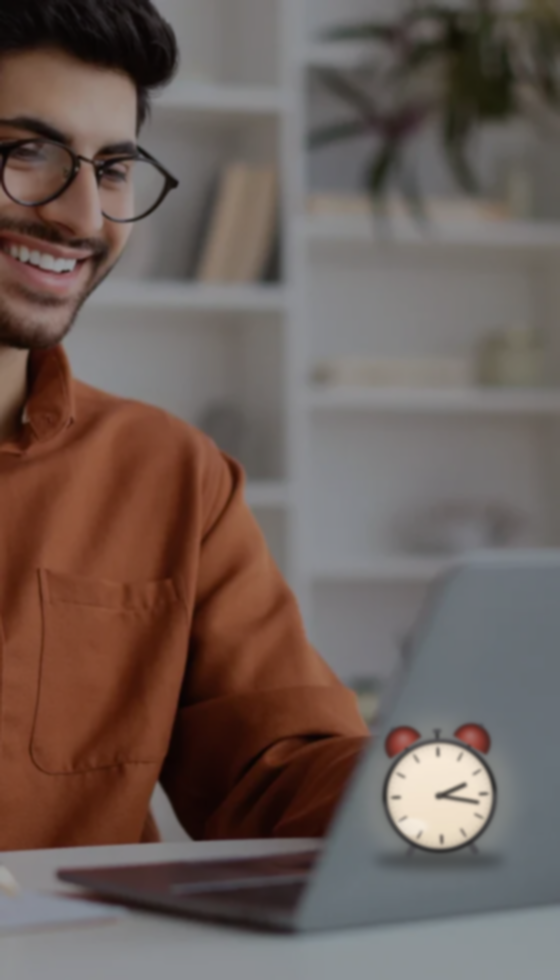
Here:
2 h 17 min
